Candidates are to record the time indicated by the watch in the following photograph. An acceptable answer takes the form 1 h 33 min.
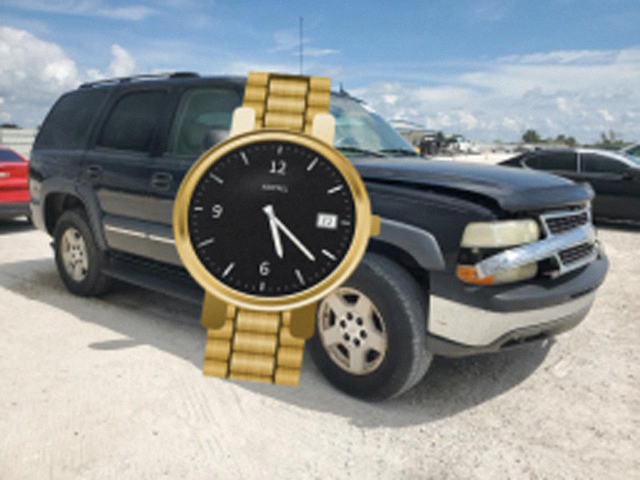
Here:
5 h 22 min
